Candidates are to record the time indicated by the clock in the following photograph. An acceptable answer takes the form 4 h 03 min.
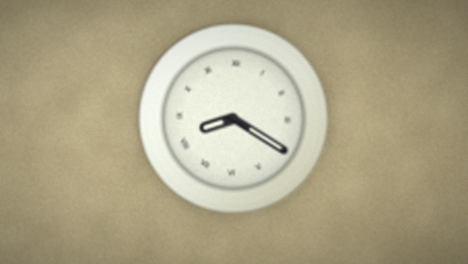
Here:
8 h 20 min
